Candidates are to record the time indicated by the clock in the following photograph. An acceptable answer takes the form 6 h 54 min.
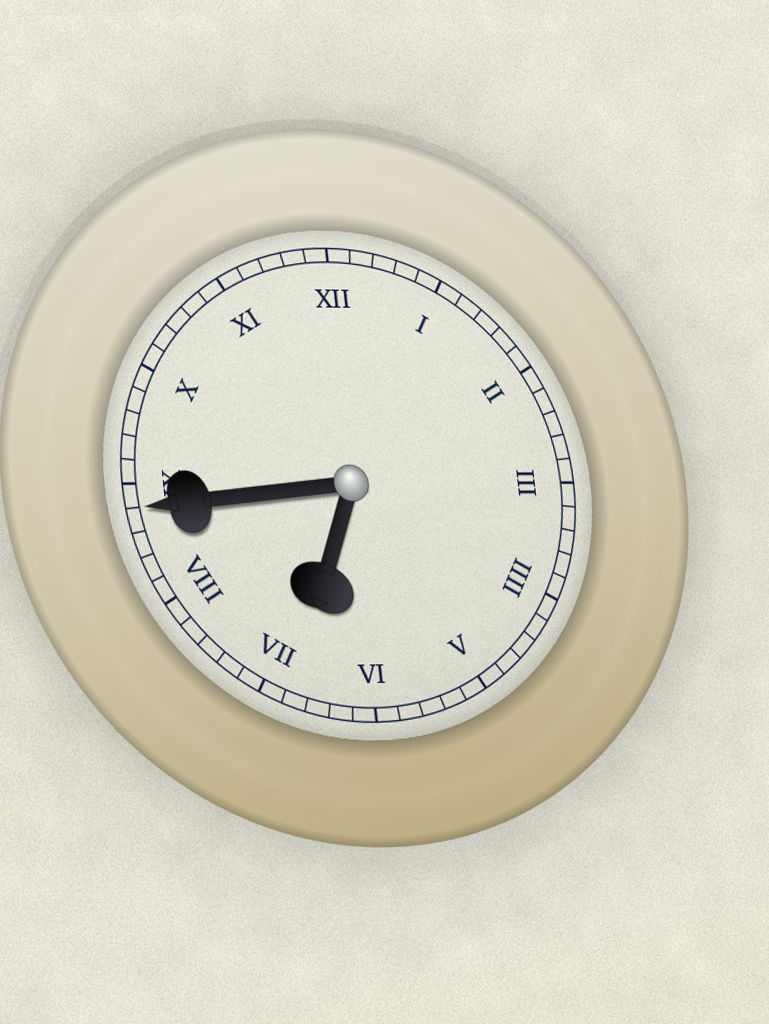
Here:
6 h 44 min
